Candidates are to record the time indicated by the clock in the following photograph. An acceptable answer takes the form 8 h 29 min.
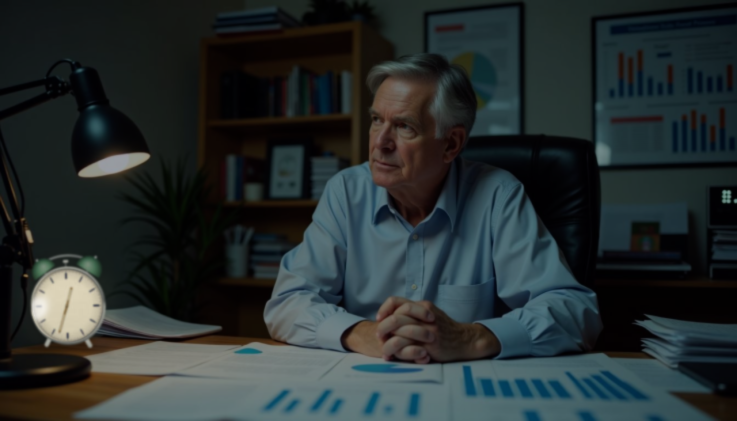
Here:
12 h 33 min
